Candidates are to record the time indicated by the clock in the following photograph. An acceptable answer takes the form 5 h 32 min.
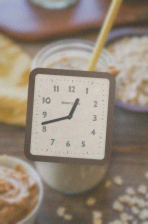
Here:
12 h 42 min
